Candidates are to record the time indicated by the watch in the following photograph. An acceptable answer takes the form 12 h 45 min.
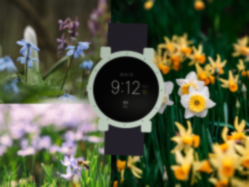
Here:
9 h 12 min
